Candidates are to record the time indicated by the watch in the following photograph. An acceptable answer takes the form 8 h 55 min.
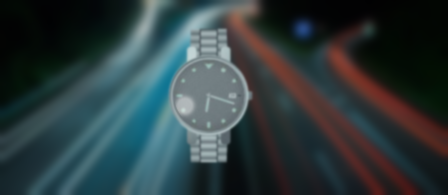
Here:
6 h 18 min
